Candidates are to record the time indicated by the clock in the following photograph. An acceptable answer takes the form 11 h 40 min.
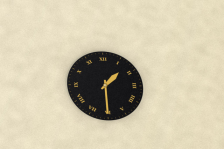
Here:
1 h 30 min
